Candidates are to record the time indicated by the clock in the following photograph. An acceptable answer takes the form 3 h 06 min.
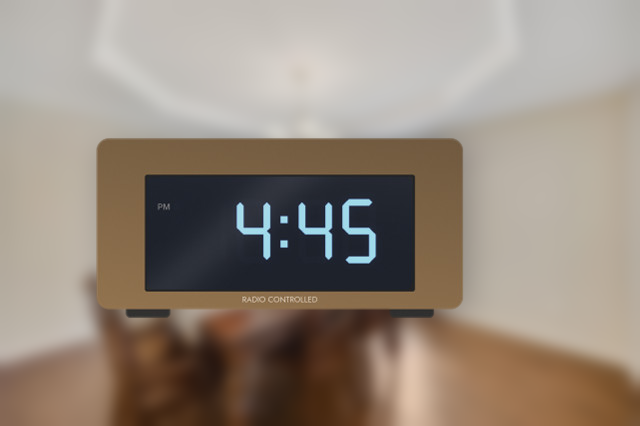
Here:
4 h 45 min
